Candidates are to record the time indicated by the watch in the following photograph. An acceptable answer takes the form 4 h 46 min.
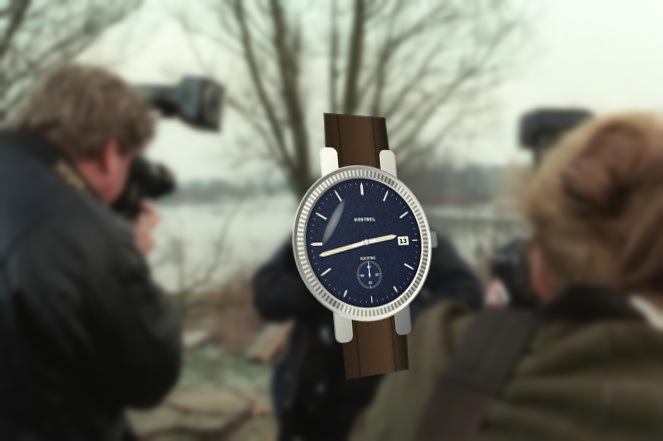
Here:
2 h 43 min
